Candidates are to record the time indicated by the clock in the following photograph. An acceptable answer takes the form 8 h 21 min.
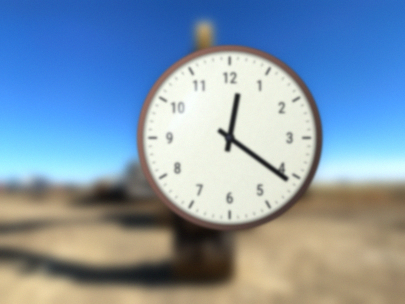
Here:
12 h 21 min
